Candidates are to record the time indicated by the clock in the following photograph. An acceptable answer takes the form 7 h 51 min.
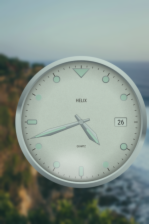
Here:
4 h 42 min
